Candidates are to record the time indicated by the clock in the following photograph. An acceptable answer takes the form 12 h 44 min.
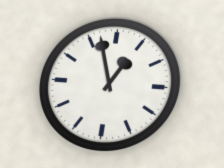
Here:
12 h 57 min
